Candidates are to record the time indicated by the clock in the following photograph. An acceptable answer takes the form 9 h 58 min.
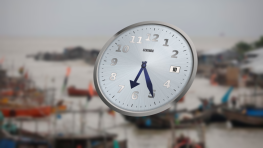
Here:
6 h 25 min
